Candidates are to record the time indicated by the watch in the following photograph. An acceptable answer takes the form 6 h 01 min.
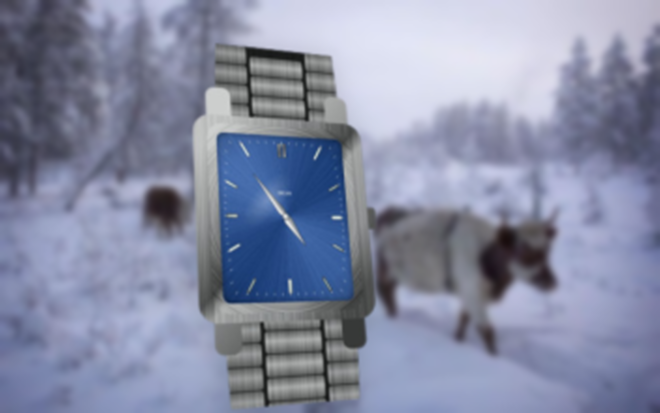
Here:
4 h 54 min
